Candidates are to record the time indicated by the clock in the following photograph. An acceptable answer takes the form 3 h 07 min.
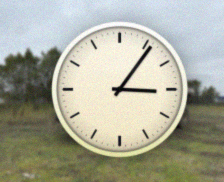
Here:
3 h 06 min
